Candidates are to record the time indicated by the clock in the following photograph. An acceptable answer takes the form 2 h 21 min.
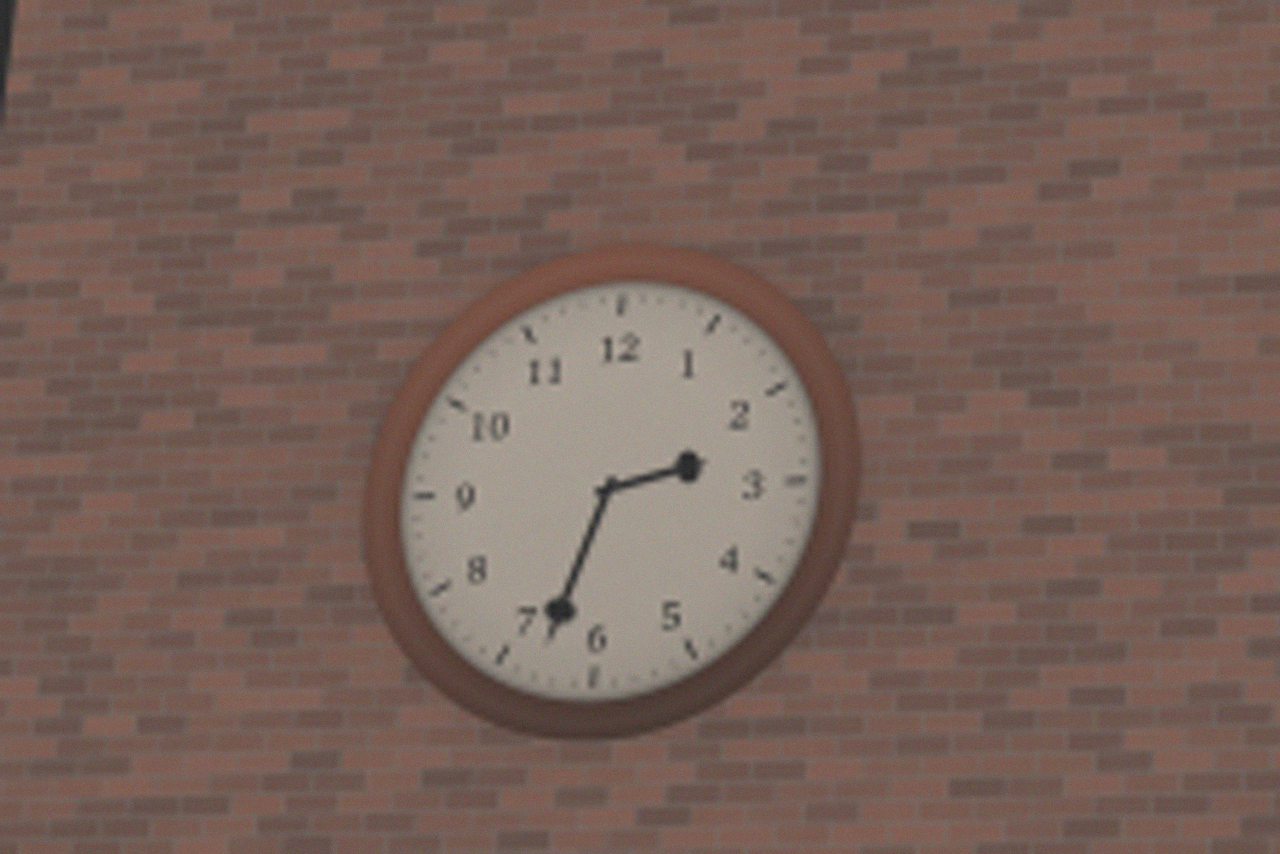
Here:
2 h 33 min
